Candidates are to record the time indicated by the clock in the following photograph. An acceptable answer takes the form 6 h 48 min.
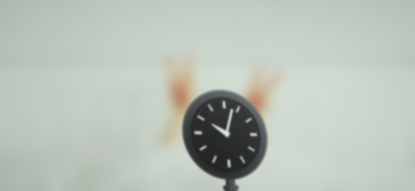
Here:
10 h 03 min
